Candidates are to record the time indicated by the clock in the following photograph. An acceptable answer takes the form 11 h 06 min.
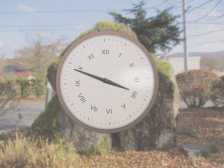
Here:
3 h 49 min
